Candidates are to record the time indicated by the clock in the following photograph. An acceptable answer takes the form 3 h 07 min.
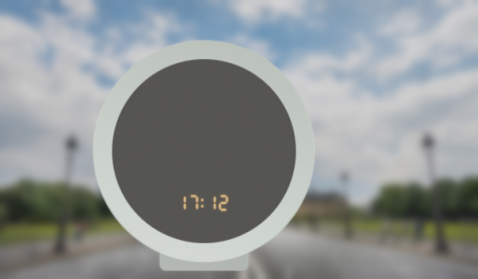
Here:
17 h 12 min
